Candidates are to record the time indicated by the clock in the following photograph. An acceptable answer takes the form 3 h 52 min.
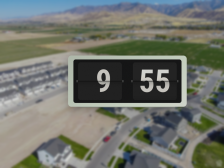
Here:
9 h 55 min
